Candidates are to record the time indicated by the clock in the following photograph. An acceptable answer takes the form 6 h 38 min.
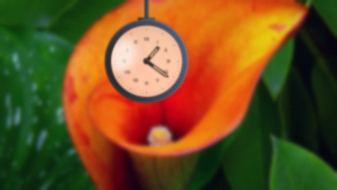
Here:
1 h 21 min
